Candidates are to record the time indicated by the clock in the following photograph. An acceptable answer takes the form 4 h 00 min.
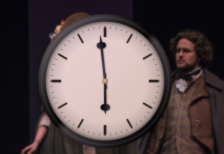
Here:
5 h 59 min
